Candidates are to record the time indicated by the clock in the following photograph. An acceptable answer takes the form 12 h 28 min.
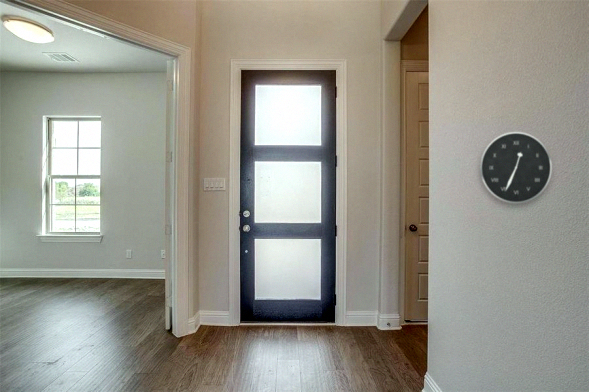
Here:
12 h 34 min
